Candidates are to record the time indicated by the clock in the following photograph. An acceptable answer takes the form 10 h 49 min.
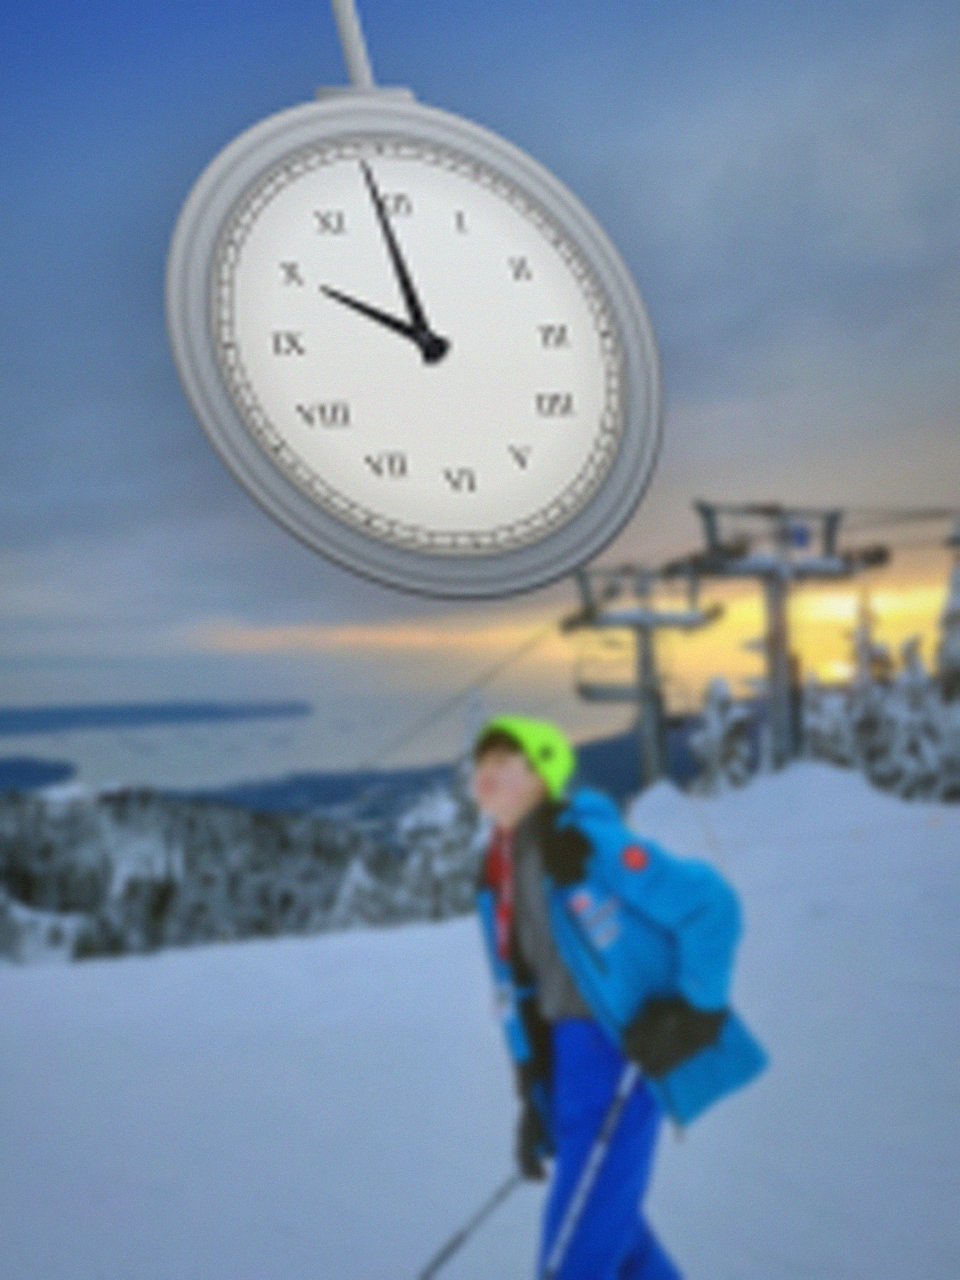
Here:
9 h 59 min
